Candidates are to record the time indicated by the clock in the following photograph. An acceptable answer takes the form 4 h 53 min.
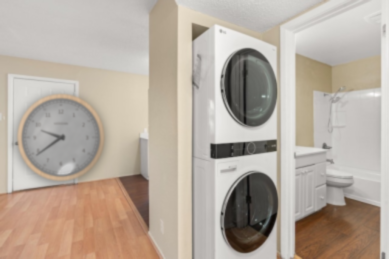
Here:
9 h 39 min
